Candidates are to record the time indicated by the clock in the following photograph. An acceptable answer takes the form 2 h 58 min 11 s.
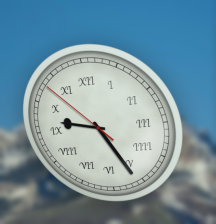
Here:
9 h 25 min 53 s
